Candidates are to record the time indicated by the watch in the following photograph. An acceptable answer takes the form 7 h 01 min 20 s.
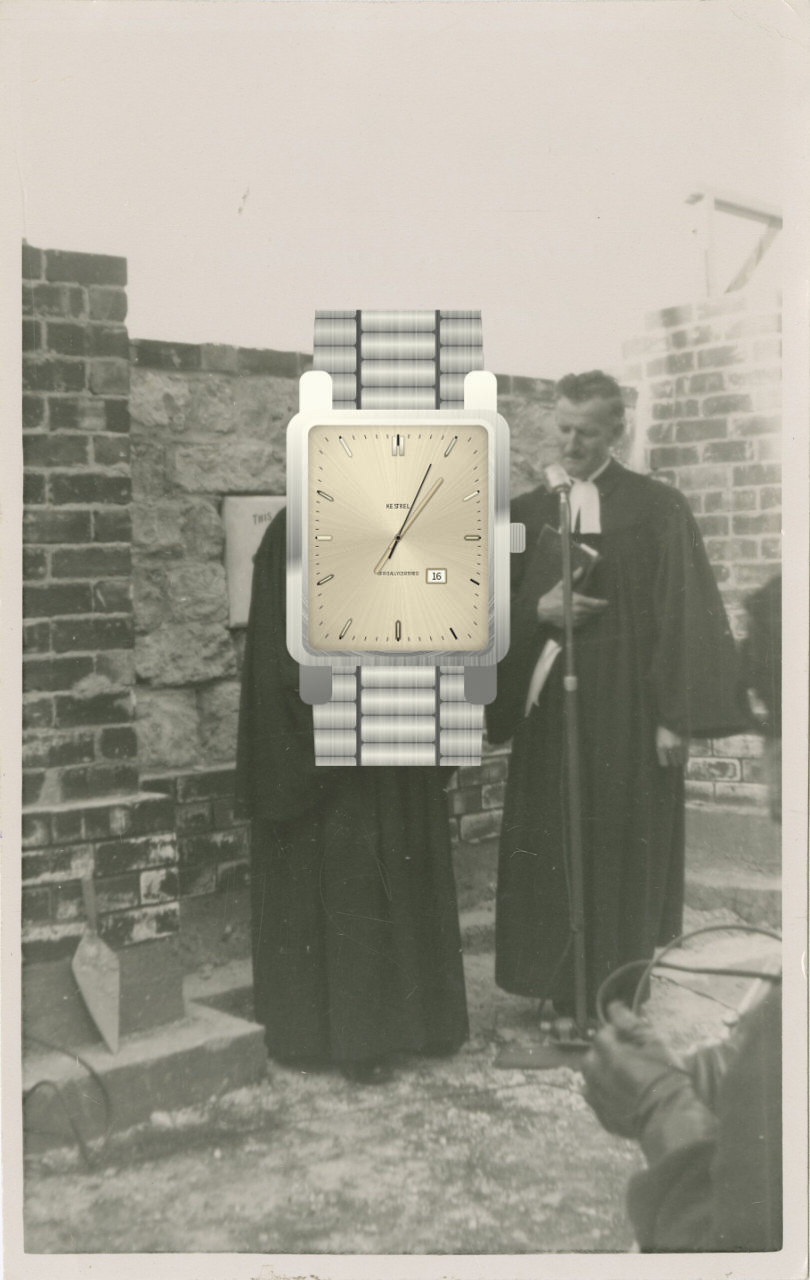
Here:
7 h 06 min 04 s
